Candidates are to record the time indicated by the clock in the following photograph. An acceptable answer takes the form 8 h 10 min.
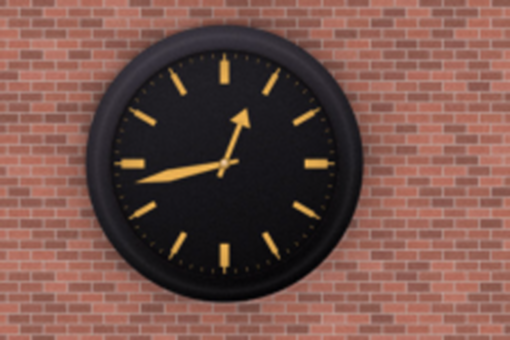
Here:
12 h 43 min
